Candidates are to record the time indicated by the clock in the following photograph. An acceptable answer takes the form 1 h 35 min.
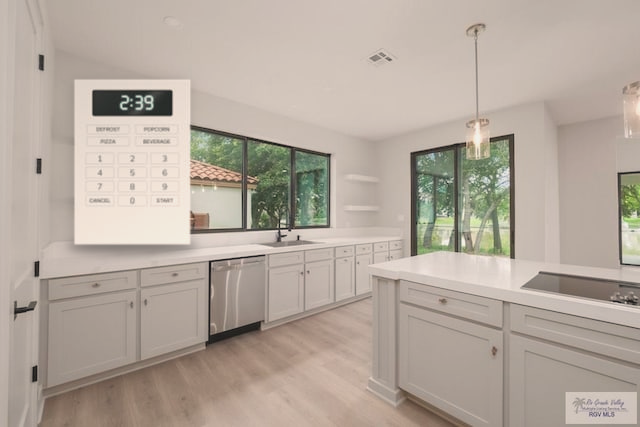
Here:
2 h 39 min
